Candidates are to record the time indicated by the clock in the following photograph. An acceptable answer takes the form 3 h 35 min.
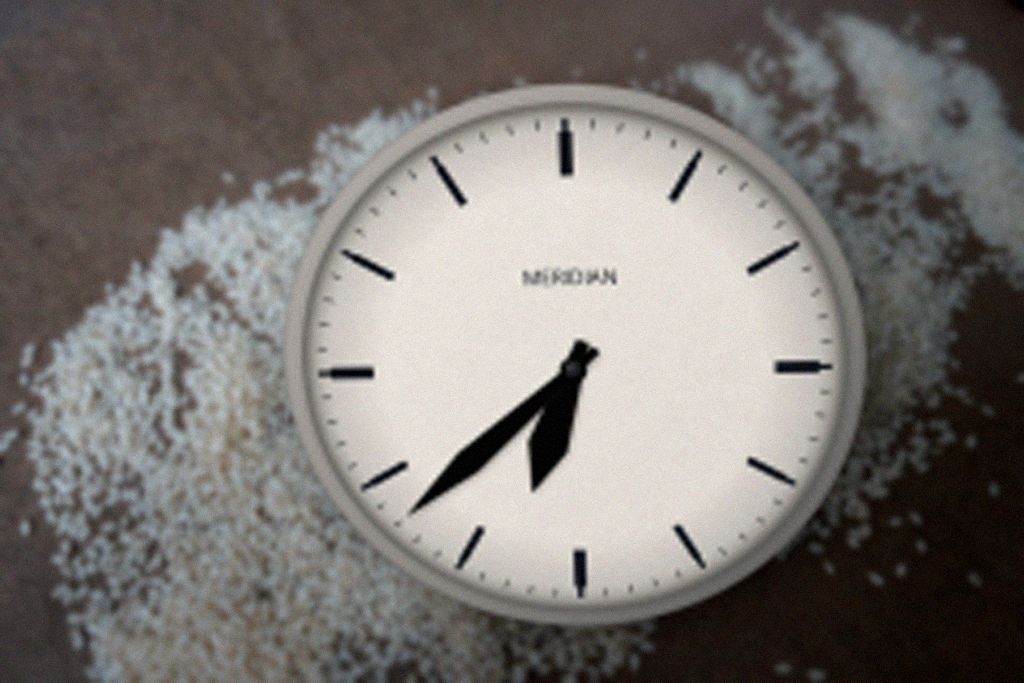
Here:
6 h 38 min
